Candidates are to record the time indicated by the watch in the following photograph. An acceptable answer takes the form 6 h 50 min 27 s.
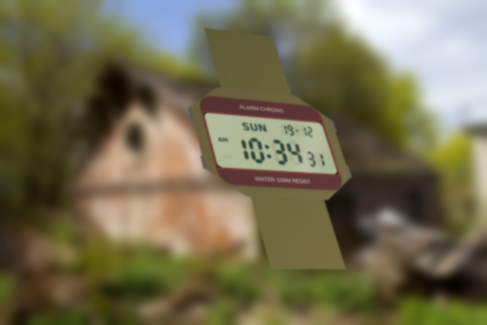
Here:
10 h 34 min 31 s
